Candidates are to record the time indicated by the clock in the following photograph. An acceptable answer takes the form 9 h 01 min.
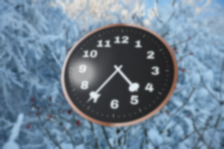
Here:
4 h 36 min
